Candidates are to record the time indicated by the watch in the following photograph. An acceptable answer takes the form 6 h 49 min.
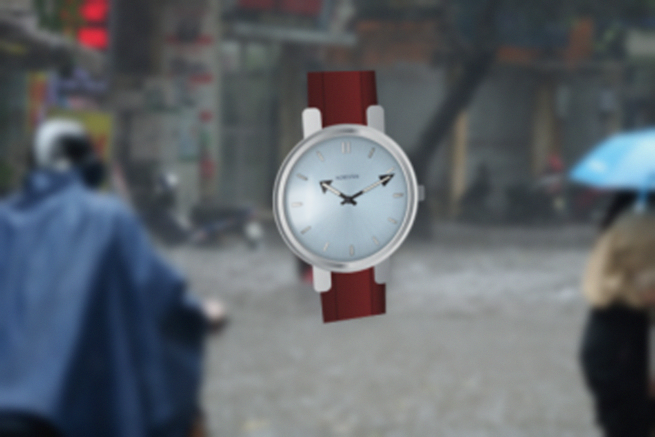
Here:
10 h 11 min
